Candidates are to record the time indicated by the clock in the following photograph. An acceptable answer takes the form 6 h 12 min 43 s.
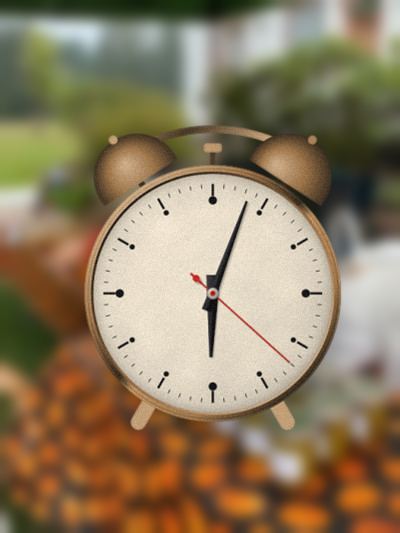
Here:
6 h 03 min 22 s
